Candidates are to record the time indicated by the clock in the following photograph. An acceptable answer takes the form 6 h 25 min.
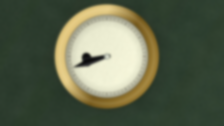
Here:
8 h 42 min
